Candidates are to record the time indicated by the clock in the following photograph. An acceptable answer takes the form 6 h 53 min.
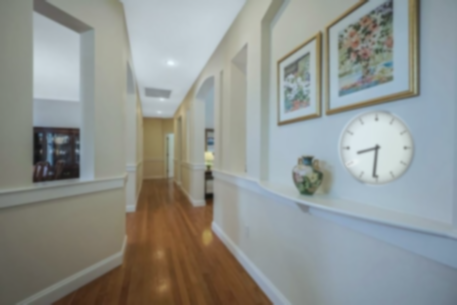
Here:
8 h 31 min
